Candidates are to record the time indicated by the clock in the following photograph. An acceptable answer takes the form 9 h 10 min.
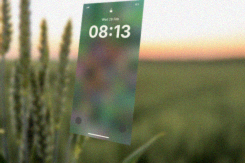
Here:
8 h 13 min
